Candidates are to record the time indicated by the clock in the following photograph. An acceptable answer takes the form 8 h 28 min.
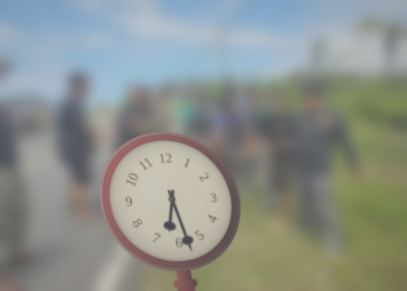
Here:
6 h 28 min
